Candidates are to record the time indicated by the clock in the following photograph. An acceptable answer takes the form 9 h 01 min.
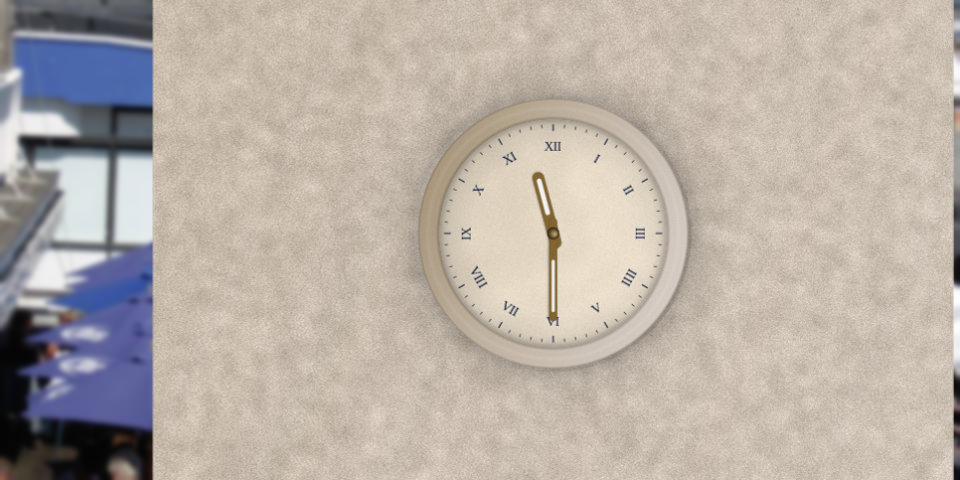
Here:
11 h 30 min
